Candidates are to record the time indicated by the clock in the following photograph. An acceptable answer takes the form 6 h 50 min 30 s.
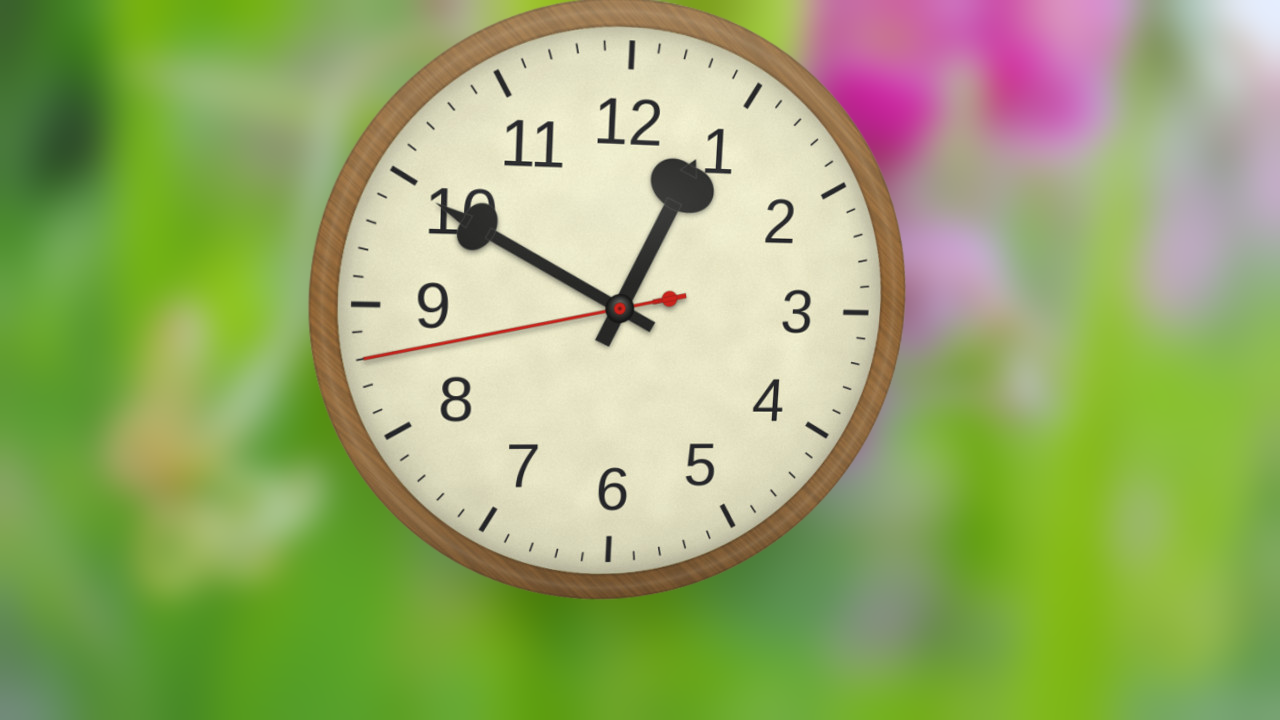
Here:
12 h 49 min 43 s
